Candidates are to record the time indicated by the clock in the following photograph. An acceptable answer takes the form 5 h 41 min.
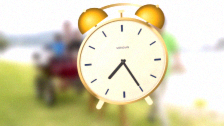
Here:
7 h 25 min
